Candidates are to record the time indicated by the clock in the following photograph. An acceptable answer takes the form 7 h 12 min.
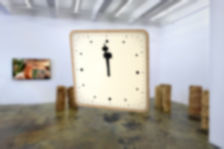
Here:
11 h 59 min
